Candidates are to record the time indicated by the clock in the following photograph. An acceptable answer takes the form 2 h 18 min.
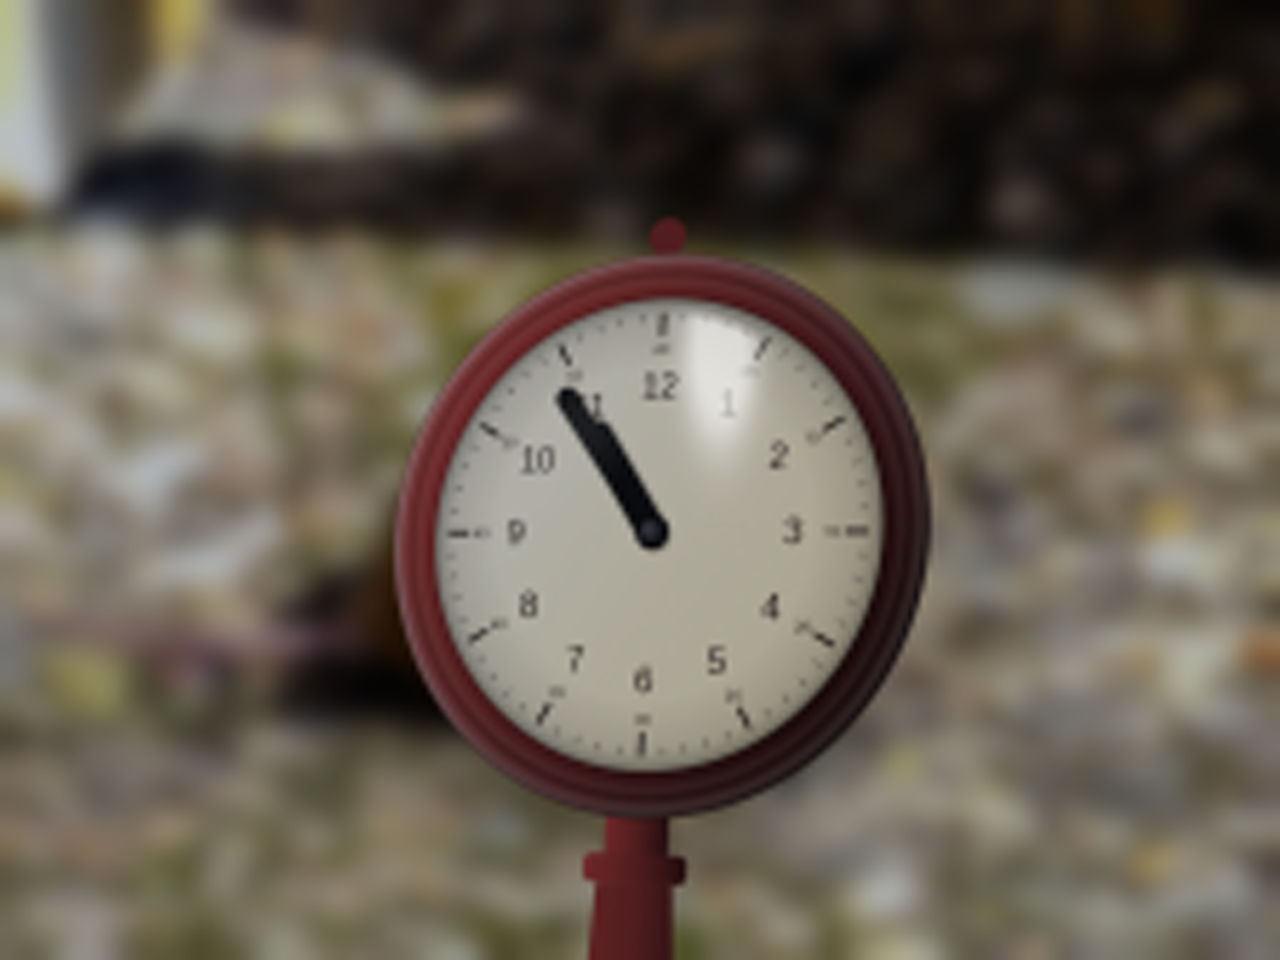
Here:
10 h 54 min
